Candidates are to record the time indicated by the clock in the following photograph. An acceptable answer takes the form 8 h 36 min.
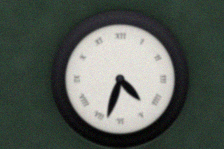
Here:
4 h 33 min
